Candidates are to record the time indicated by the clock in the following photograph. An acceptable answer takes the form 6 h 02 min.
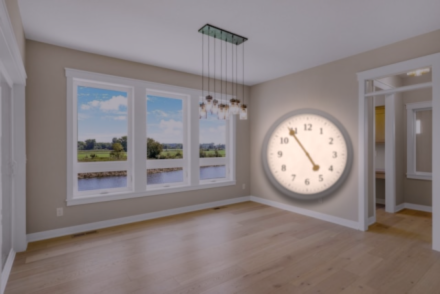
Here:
4 h 54 min
